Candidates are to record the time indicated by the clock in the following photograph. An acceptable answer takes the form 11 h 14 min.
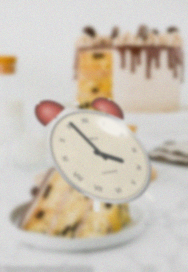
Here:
3 h 56 min
